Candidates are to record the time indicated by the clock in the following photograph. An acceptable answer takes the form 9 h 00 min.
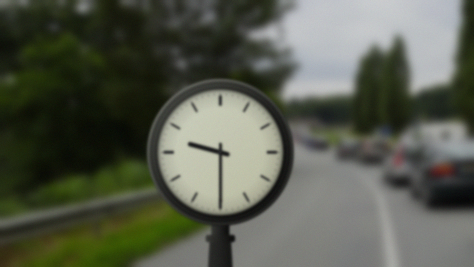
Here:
9 h 30 min
